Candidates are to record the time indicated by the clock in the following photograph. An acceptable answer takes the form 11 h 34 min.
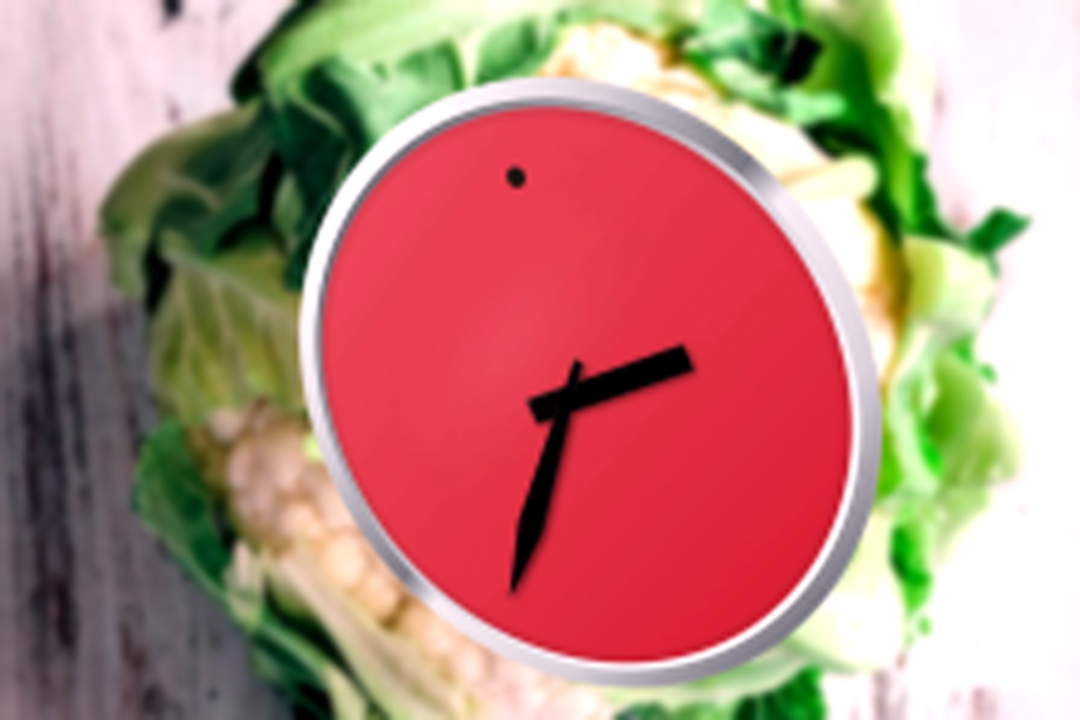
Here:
2 h 35 min
